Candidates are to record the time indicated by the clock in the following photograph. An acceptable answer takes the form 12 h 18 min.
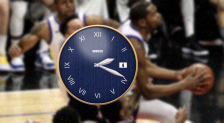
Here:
2 h 19 min
